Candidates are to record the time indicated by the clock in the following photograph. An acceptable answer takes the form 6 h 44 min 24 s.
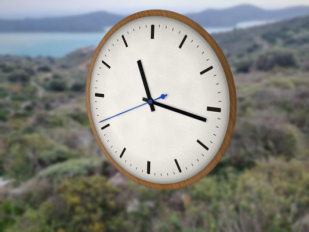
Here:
11 h 16 min 41 s
